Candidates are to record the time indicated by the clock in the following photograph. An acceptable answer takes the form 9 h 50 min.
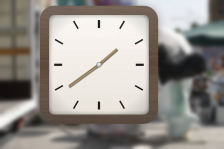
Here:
1 h 39 min
